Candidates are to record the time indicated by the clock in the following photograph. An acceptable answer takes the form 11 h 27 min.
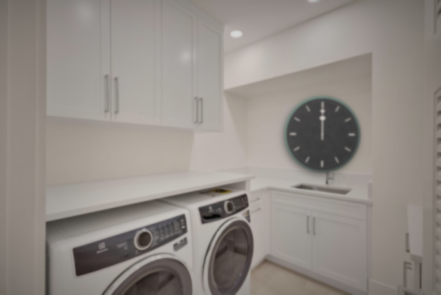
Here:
12 h 00 min
